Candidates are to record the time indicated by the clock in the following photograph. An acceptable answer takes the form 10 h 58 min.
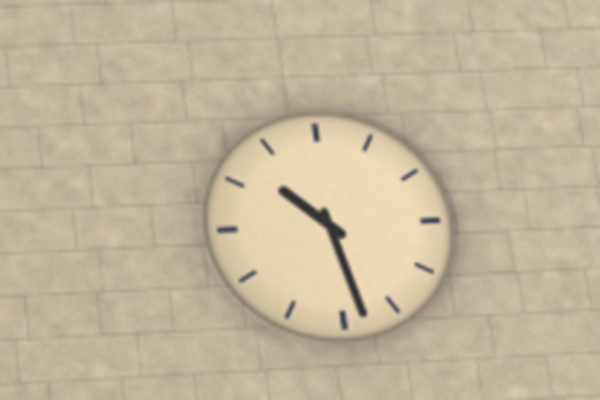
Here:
10 h 28 min
